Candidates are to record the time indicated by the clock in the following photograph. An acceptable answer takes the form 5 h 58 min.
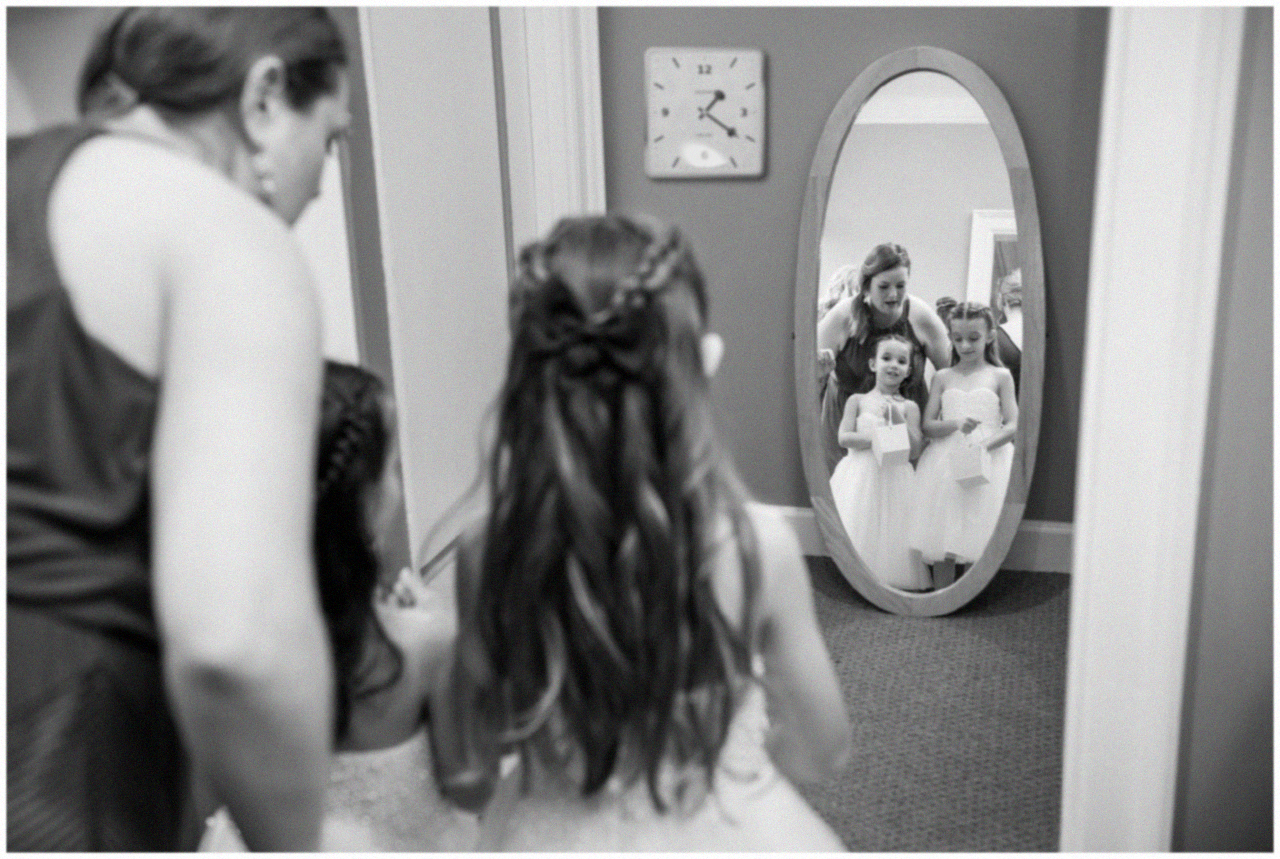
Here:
1 h 21 min
